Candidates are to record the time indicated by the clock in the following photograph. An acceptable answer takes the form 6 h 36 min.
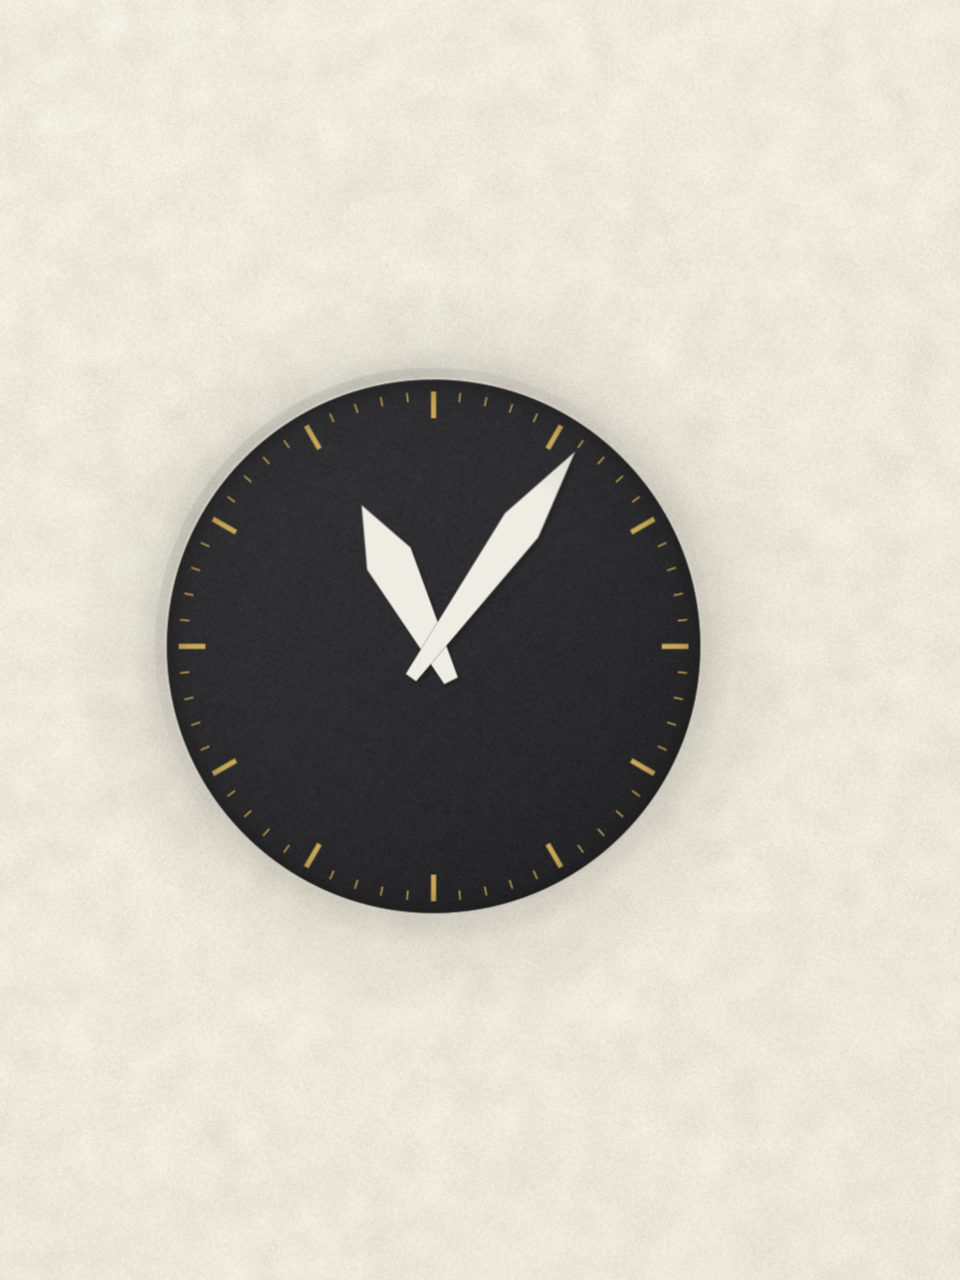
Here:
11 h 06 min
